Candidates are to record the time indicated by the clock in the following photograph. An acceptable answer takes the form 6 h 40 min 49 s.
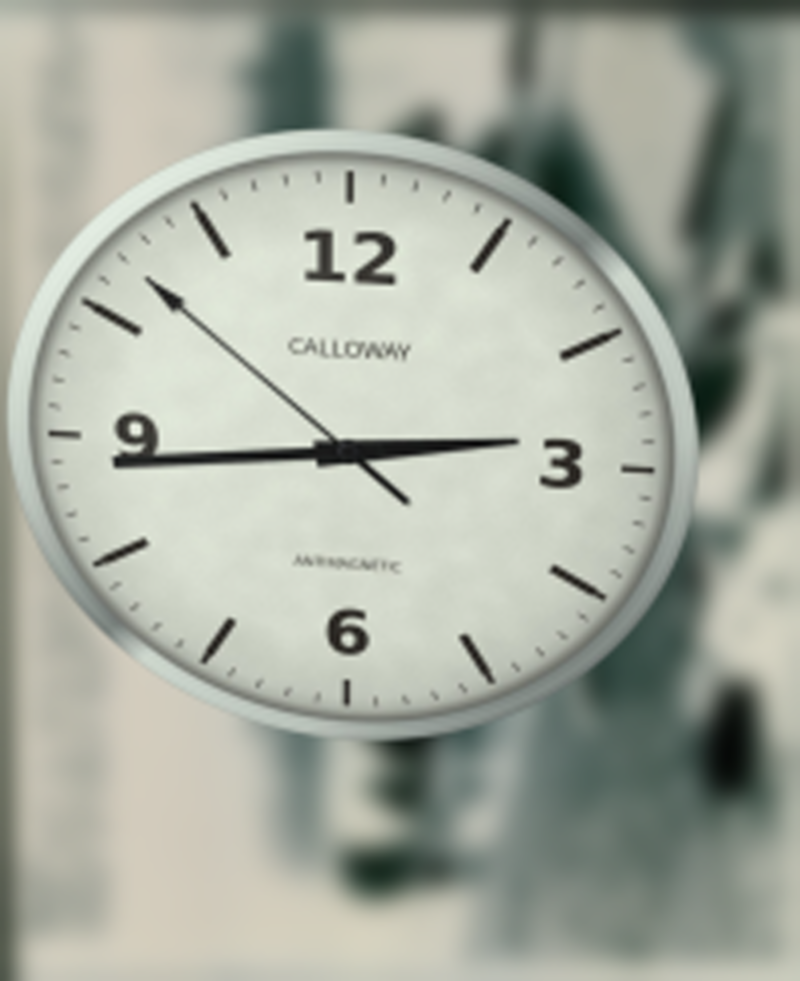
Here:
2 h 43 min 52 s
